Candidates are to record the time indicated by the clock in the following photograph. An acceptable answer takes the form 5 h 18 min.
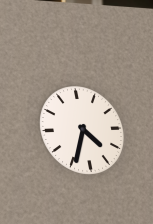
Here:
4 h 34 min
